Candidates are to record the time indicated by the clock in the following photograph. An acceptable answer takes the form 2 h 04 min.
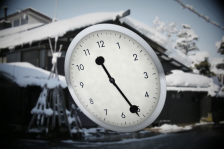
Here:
11 h 26 min
